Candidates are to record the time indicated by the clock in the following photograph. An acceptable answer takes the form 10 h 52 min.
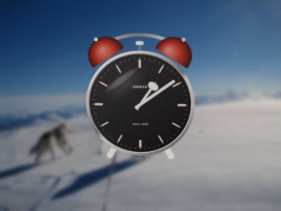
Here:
1 h 09 min
